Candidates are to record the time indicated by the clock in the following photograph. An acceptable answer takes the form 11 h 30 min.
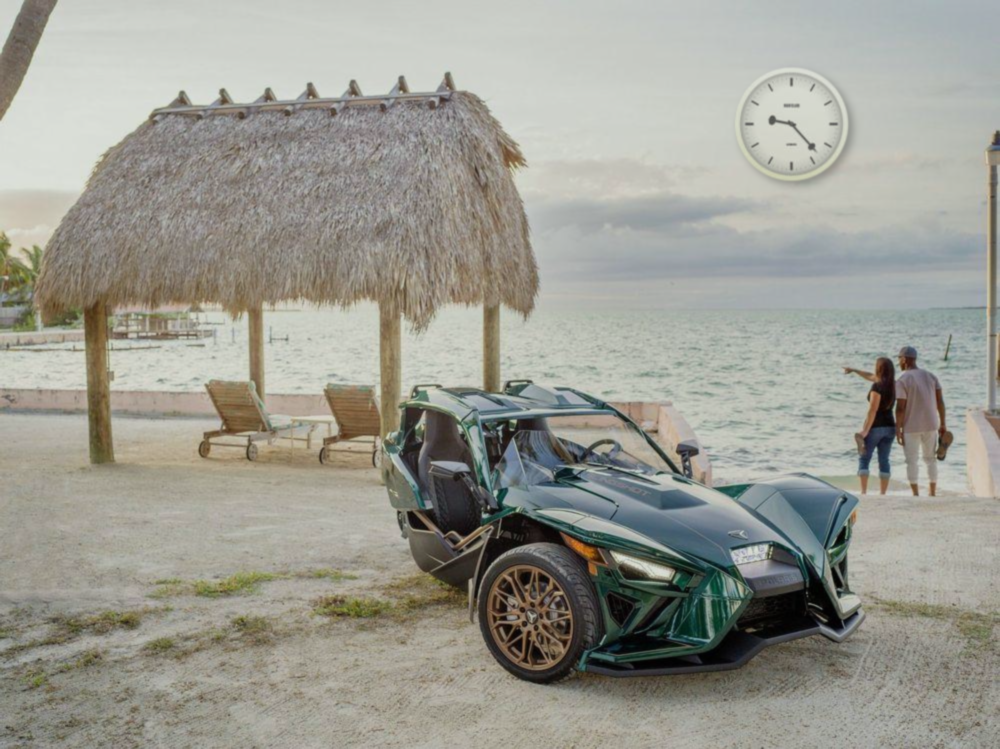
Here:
9 h 23 min
